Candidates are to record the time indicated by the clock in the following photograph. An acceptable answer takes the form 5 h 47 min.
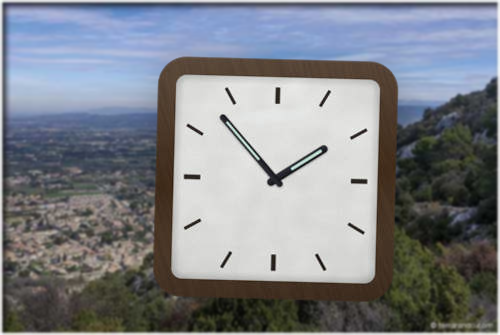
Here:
1 h 53 min
